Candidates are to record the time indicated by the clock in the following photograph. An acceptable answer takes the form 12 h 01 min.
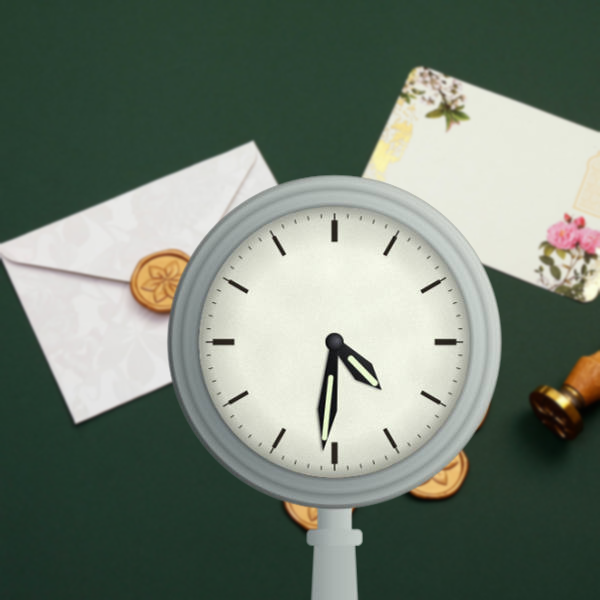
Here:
4 h 31 min
